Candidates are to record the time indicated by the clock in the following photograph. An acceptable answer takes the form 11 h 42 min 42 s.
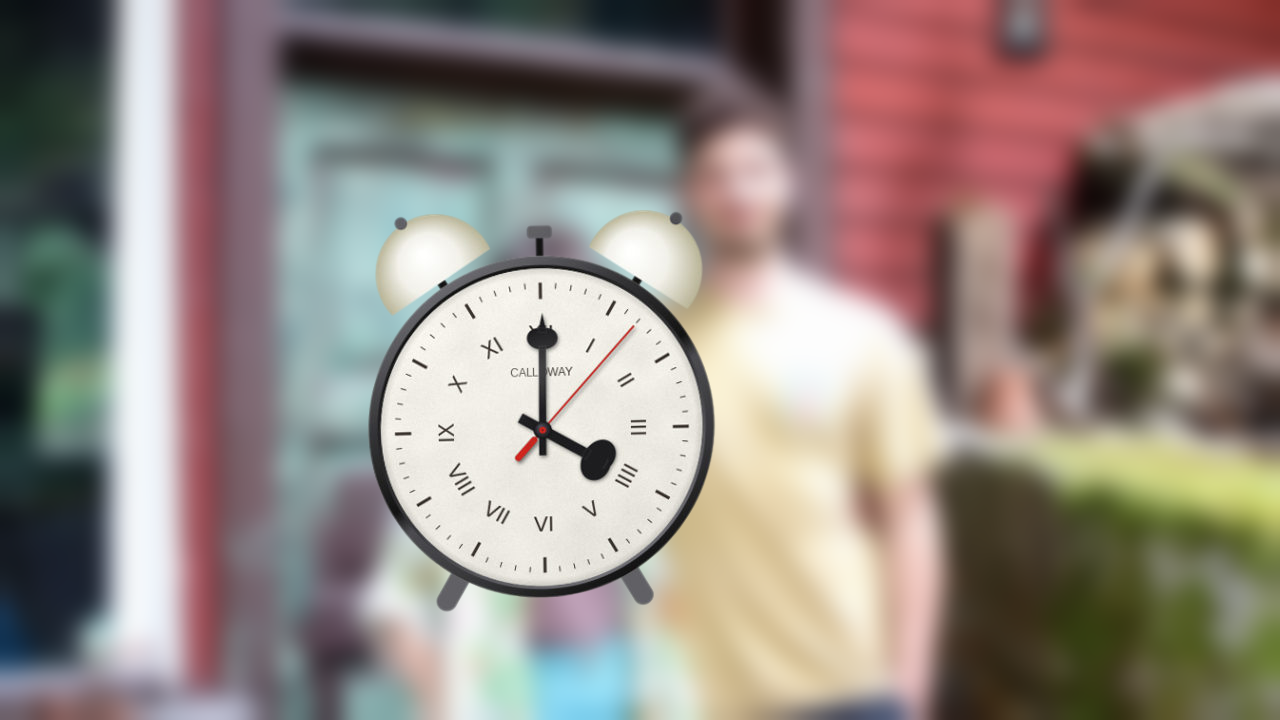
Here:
4 h 00 min 07 s
